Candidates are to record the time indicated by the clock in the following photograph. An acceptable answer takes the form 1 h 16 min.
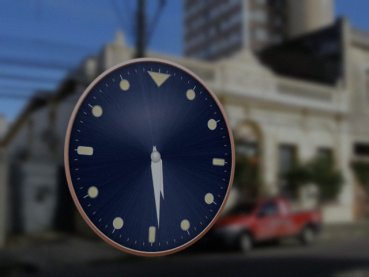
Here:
5 h 29 min
